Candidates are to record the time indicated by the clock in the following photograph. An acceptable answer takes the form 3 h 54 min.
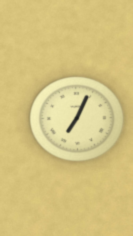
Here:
7 h 04 min
